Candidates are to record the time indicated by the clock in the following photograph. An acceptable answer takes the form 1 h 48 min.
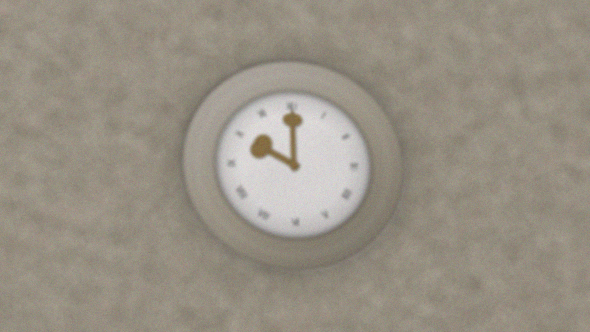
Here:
10 h 00 min
